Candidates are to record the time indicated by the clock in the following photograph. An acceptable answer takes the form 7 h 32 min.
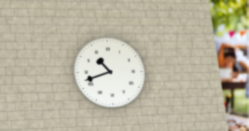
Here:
10 h 42 min
